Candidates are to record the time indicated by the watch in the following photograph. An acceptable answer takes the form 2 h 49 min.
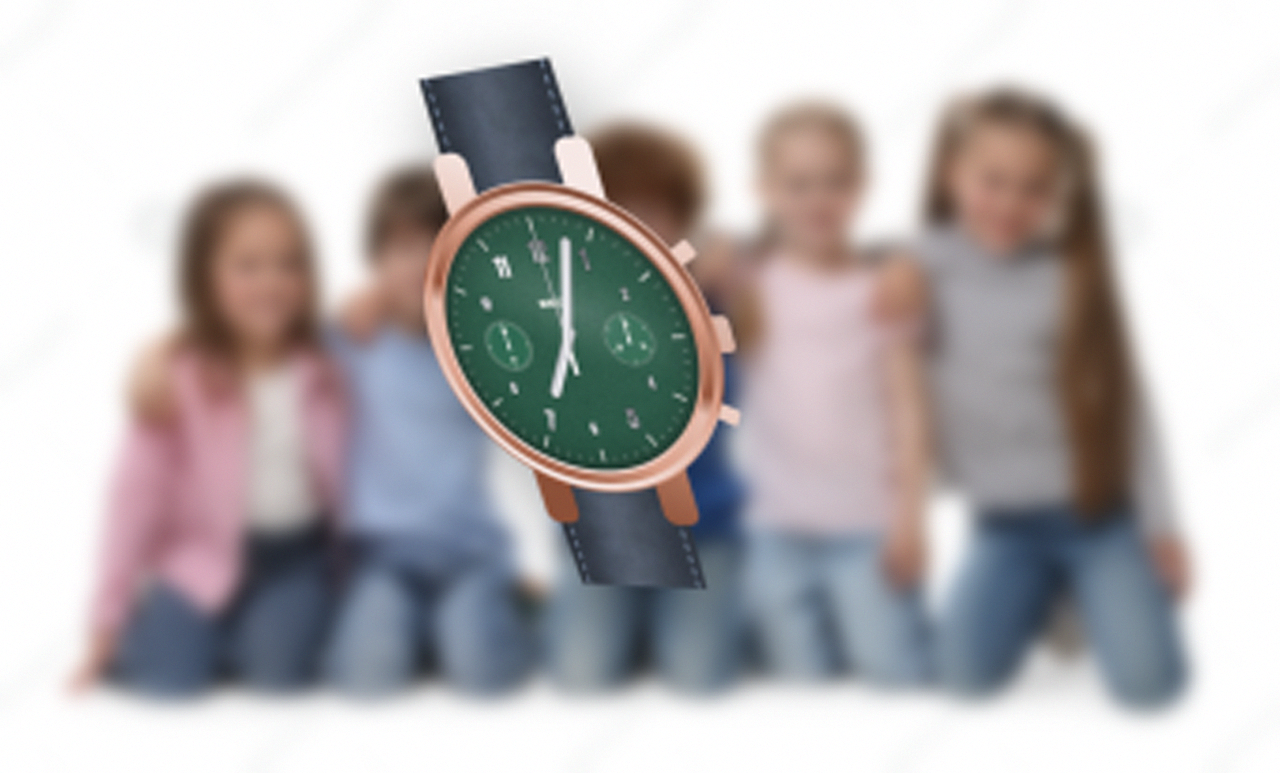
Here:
7 h 03 min
